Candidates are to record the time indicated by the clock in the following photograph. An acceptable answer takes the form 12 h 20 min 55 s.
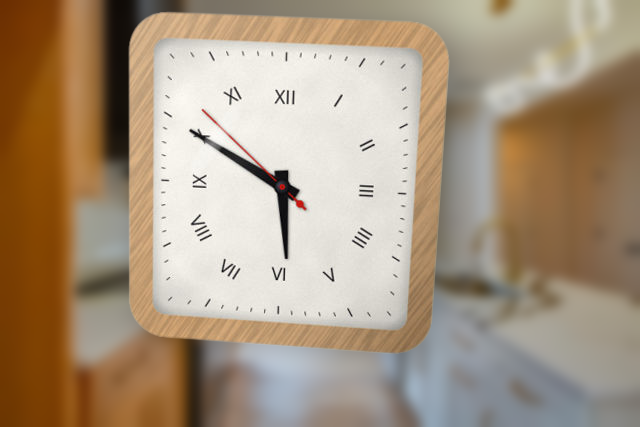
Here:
5 h 49 min 52 s
